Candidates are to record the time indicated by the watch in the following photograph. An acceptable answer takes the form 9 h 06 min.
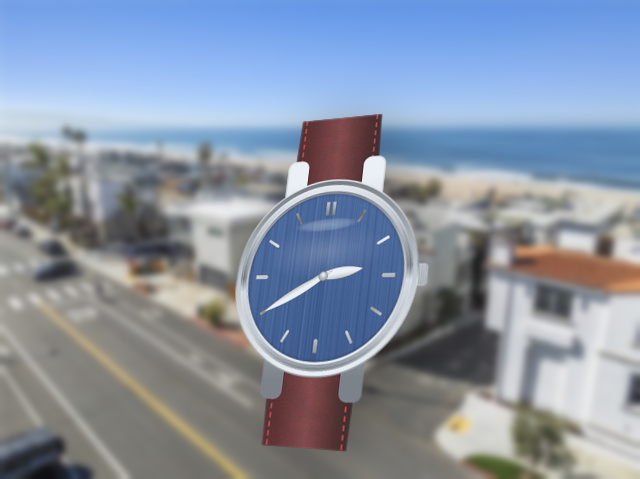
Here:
2 h 40 min
